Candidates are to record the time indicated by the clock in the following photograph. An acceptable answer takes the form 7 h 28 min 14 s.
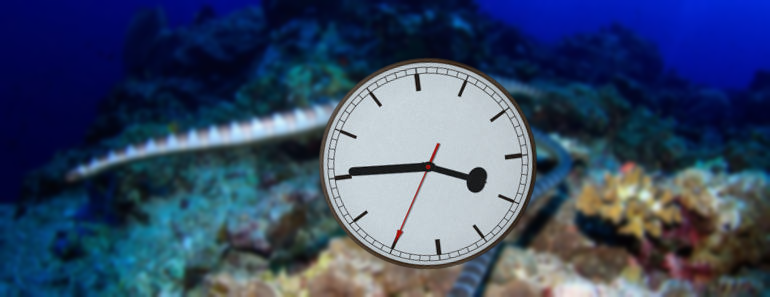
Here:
3 h 45 min 35 s
